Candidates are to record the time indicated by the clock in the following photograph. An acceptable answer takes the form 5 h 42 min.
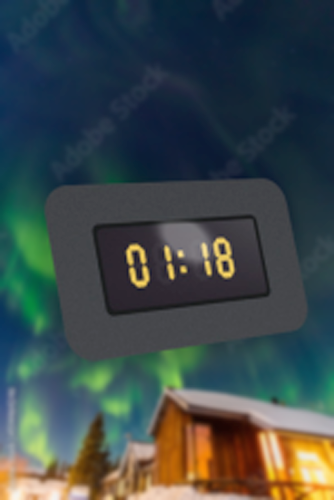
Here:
1 h 18 min
